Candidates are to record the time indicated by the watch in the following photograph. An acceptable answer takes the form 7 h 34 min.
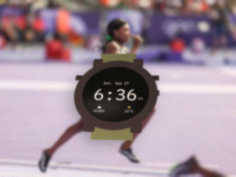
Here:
6 h 36 min
